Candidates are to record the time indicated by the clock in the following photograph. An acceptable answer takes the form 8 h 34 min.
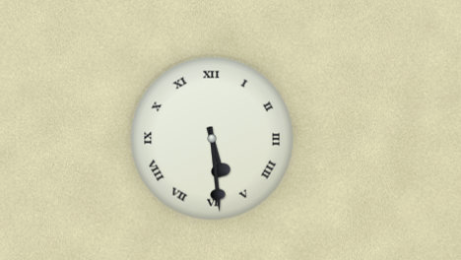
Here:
5 h 29 min
